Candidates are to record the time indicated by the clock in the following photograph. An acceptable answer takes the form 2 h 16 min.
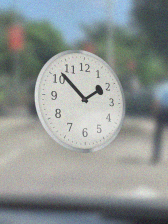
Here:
1 h 52 min
